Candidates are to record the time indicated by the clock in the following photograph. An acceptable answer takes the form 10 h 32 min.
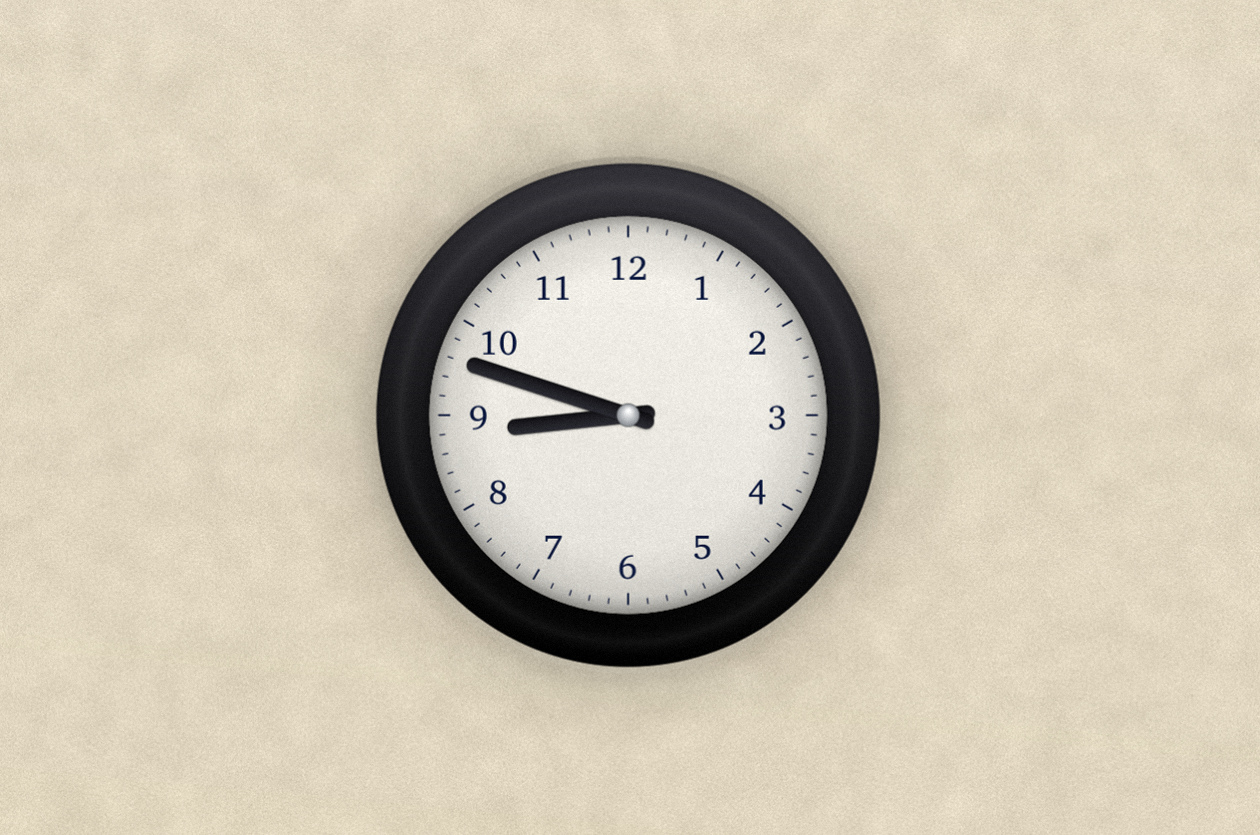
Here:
8 h 48 min
